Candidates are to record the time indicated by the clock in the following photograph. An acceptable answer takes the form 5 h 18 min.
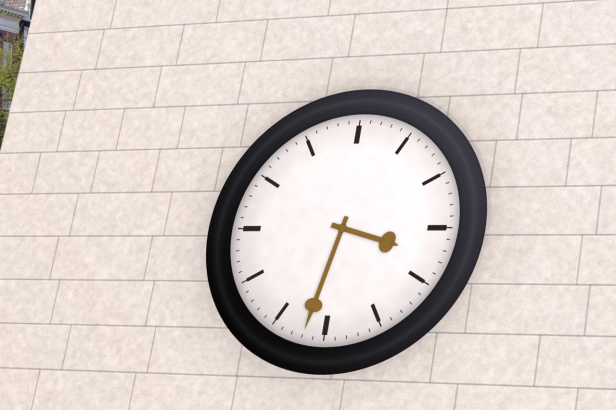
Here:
3 h 32 min
